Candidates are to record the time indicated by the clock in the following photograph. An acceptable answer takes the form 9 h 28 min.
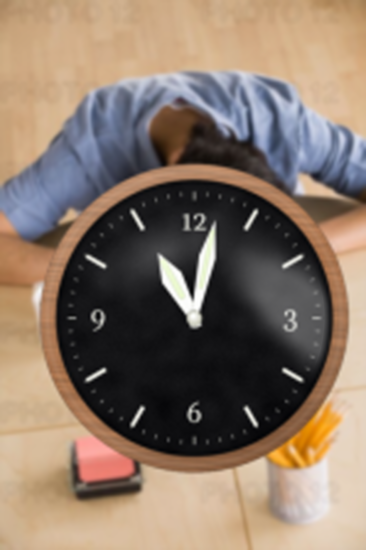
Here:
11 h 02 min
